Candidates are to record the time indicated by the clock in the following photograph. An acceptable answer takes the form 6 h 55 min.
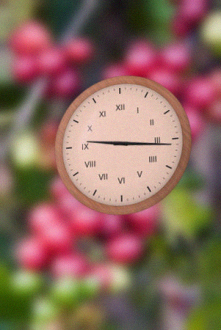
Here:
9 h 16 min
